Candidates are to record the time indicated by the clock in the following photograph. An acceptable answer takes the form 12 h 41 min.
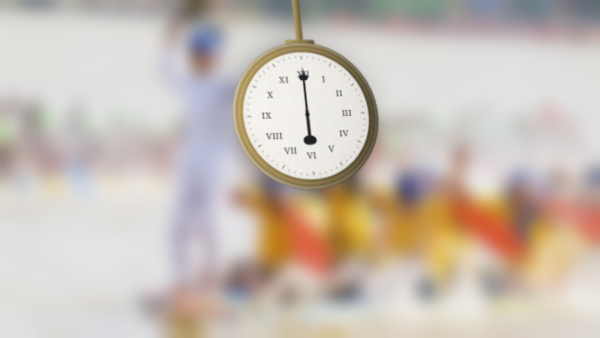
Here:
6 h 00 min
